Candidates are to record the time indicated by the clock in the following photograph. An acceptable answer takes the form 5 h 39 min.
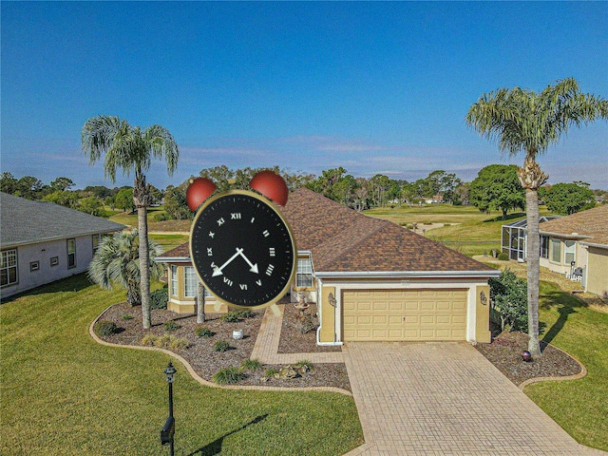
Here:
4 h 39 min
